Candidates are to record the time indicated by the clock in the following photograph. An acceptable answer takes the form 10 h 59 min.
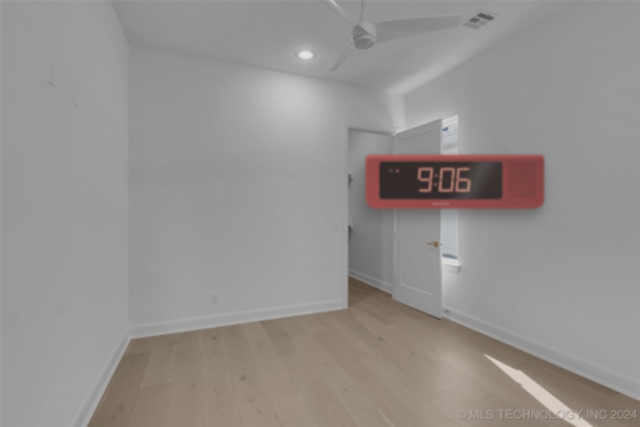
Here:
9 h 06 min
